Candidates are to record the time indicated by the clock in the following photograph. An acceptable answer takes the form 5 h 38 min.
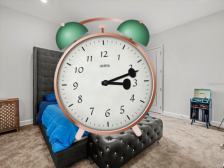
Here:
3 h 12 min
